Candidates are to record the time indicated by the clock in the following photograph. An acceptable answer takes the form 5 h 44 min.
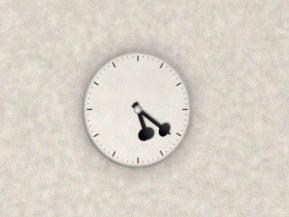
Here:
5 h 21 min
